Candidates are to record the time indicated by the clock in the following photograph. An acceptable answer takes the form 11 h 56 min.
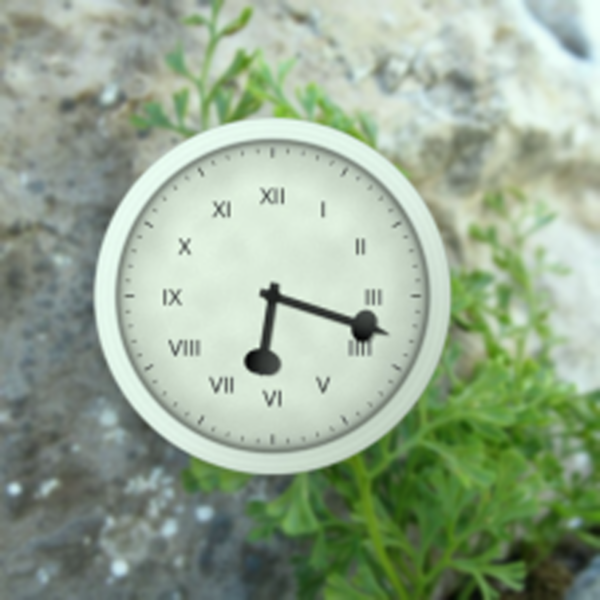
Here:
6 h 18 min
